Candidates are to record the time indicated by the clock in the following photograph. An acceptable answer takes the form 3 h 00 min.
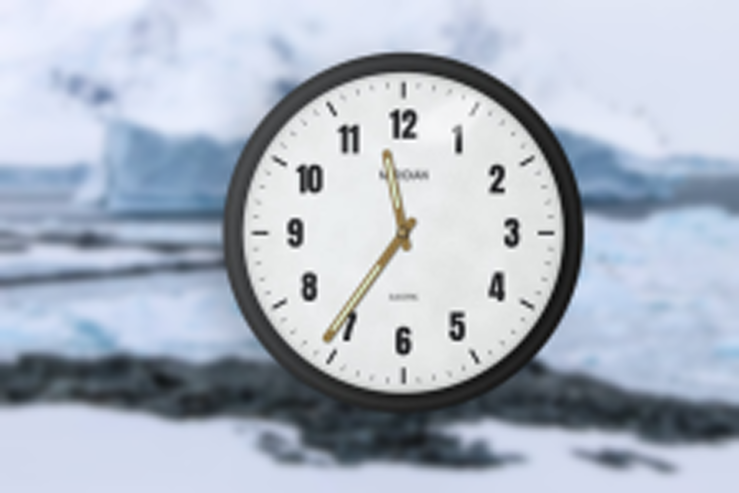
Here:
11 h 36 min
